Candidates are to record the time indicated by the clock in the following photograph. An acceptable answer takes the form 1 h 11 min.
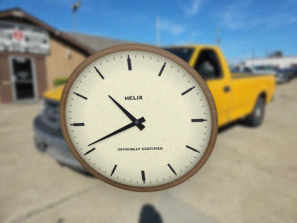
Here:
10 h 41 min
